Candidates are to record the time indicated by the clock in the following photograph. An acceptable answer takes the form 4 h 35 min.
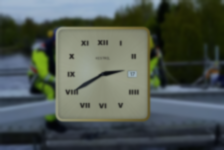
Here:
2 h 40 min
